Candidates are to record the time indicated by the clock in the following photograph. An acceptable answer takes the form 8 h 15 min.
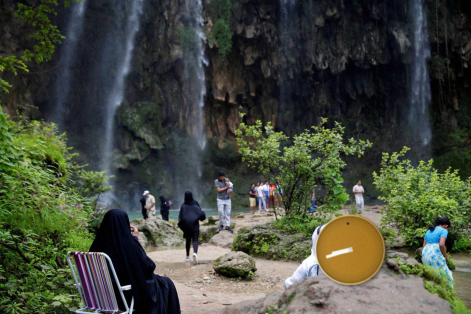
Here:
8 h 43 min
